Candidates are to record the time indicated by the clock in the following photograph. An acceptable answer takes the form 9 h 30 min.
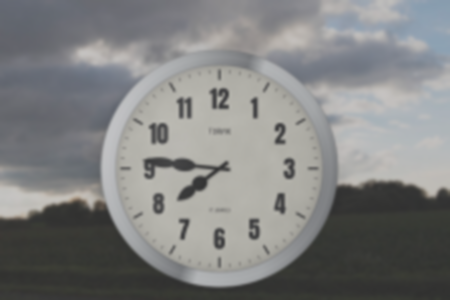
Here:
7 h 46 min
